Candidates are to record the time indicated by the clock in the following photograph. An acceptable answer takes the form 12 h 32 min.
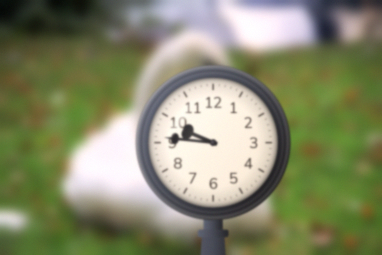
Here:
9 h 46 min
